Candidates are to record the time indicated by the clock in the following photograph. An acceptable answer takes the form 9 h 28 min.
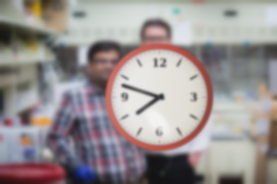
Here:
7 h 48 min
